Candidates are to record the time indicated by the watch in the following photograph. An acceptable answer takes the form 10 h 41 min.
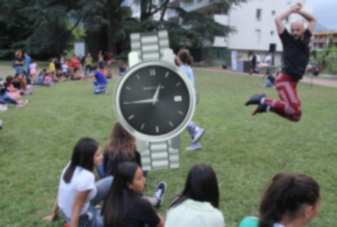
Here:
12 h 45 min
